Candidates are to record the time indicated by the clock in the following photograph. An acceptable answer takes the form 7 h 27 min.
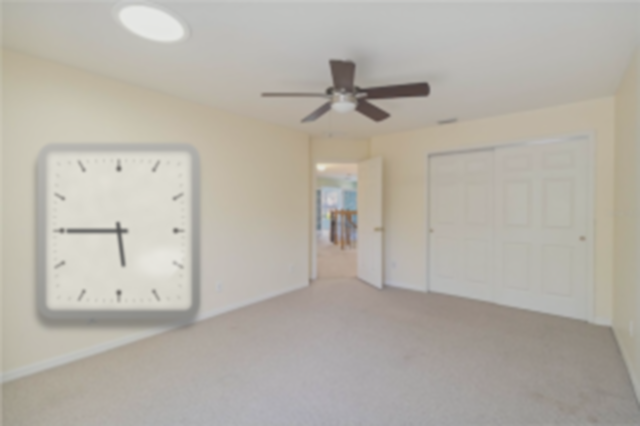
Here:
5 h 45 min
